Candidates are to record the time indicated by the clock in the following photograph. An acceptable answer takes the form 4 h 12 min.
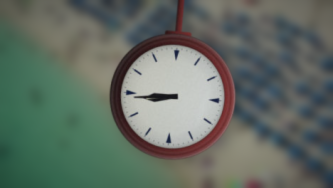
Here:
8 h 44 min
